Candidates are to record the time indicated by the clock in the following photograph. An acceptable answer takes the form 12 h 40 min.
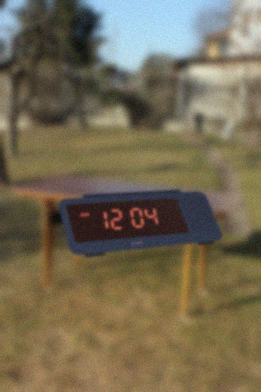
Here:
12 h 04 min
